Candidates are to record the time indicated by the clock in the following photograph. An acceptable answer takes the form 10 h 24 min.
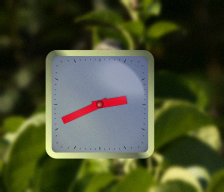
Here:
2 h 41 min
